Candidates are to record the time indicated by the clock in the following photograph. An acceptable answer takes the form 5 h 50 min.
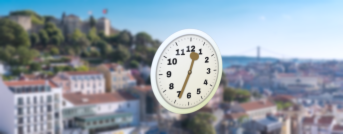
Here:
12 h 34 min
